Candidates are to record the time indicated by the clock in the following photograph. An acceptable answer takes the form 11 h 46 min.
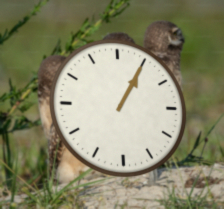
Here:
1 h 05 min
